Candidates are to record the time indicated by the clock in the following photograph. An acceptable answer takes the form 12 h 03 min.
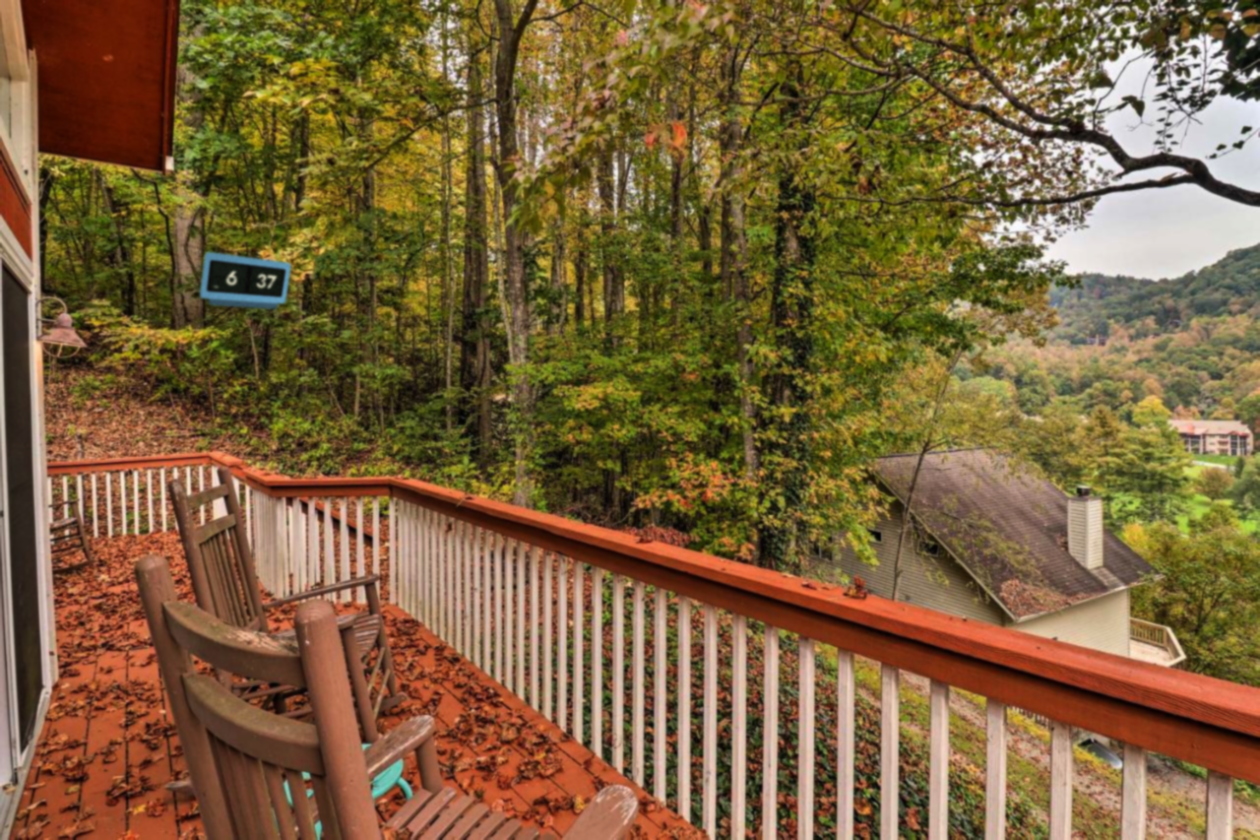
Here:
6 h 37 min
